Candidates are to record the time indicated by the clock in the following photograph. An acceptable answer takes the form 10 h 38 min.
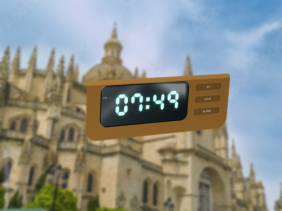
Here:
7 h 49 min
